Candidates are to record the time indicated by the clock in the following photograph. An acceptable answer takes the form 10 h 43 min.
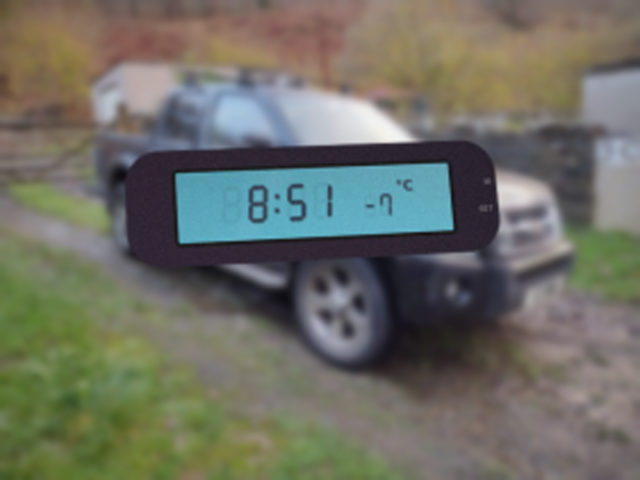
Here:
8 h 51 min
